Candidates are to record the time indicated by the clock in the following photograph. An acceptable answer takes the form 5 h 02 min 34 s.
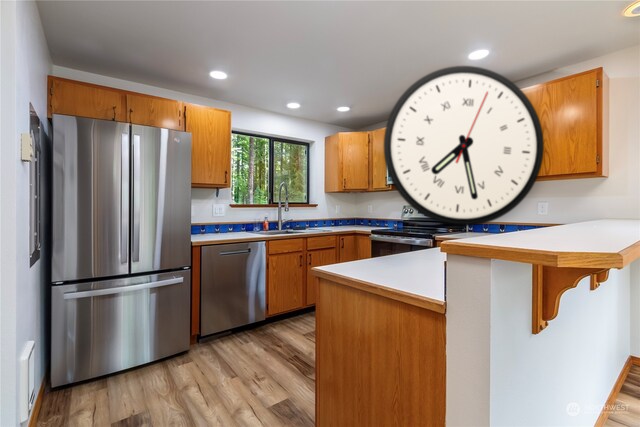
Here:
7 h 27 min 03 s
